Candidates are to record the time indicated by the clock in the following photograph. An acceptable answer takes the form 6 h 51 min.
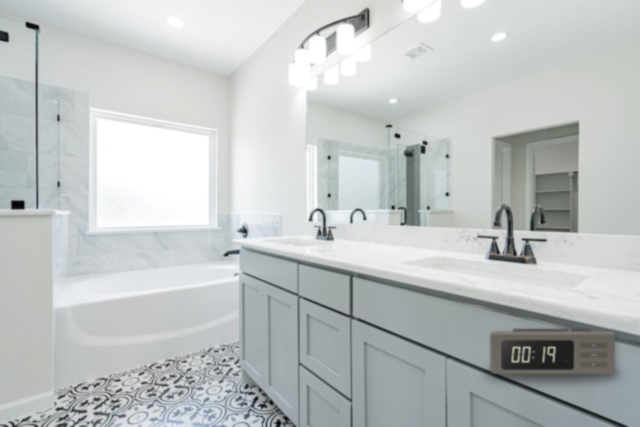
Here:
0 h 19 min
